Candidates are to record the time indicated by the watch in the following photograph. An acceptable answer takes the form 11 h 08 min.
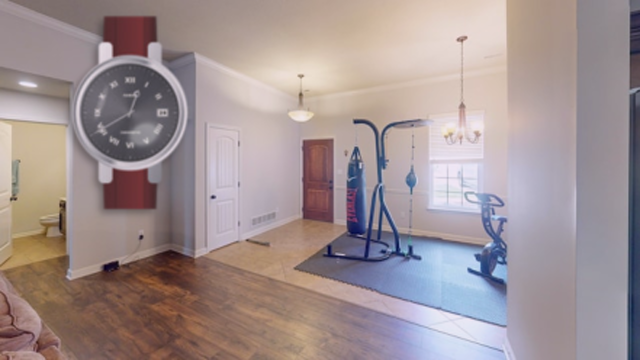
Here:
12 h 40 min
